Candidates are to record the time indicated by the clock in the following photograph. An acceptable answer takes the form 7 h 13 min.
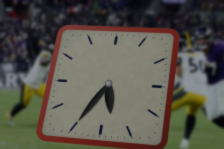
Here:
5 h 35 min
